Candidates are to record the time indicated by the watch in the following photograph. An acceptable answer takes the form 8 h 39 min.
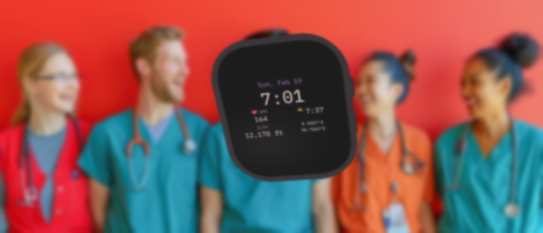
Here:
7 h 01 min
